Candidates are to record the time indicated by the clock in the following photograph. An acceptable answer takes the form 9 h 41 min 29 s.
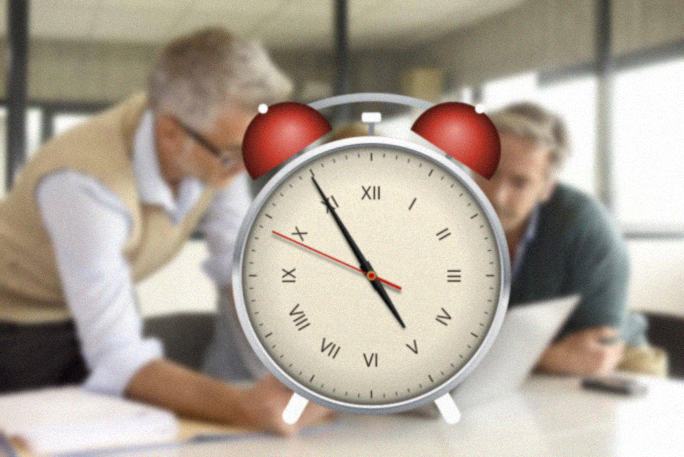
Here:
4 h 54 min 49 s
